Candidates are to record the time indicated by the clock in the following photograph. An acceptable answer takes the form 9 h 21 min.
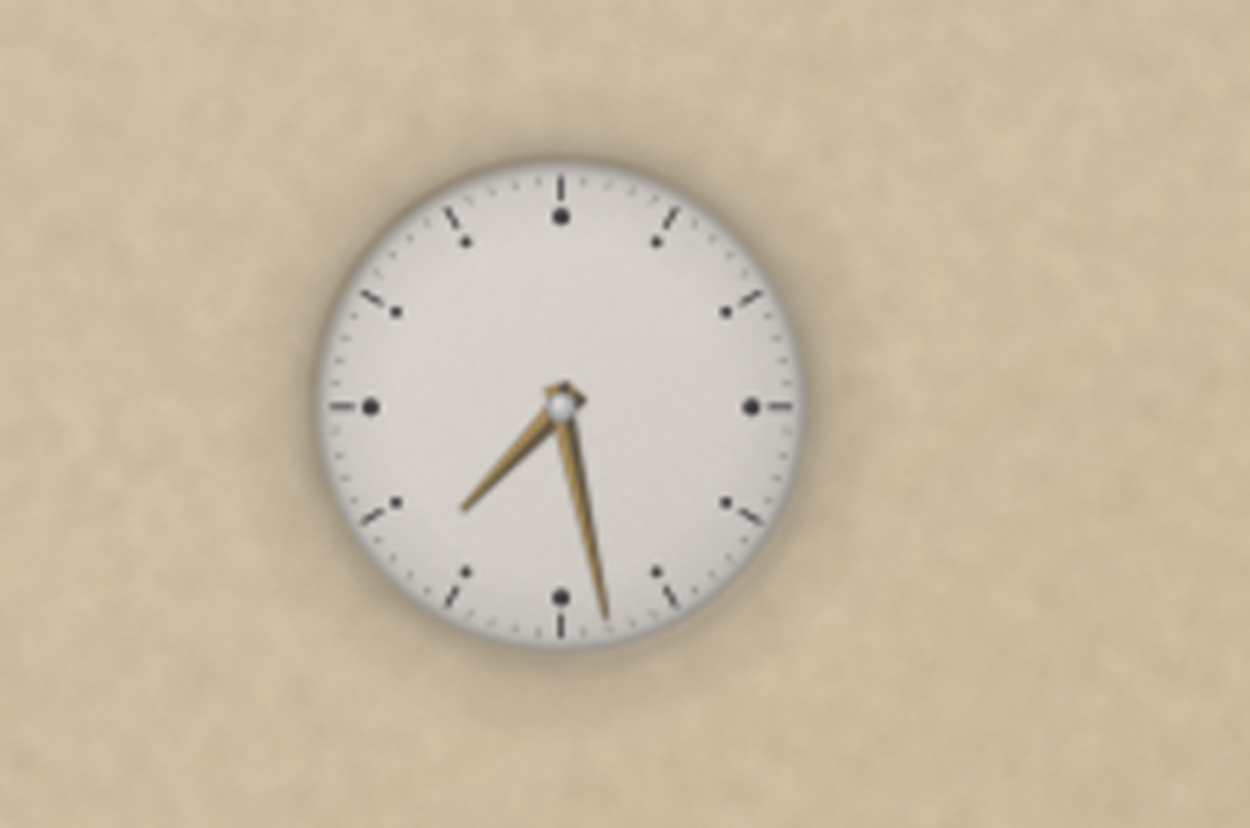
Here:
7 h 28 min
